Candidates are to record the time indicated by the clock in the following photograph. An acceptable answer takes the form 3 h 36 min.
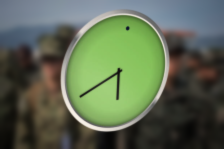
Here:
5 h 39 min
